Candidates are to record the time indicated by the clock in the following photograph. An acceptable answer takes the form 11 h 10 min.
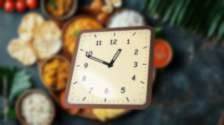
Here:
12 h 49 min
